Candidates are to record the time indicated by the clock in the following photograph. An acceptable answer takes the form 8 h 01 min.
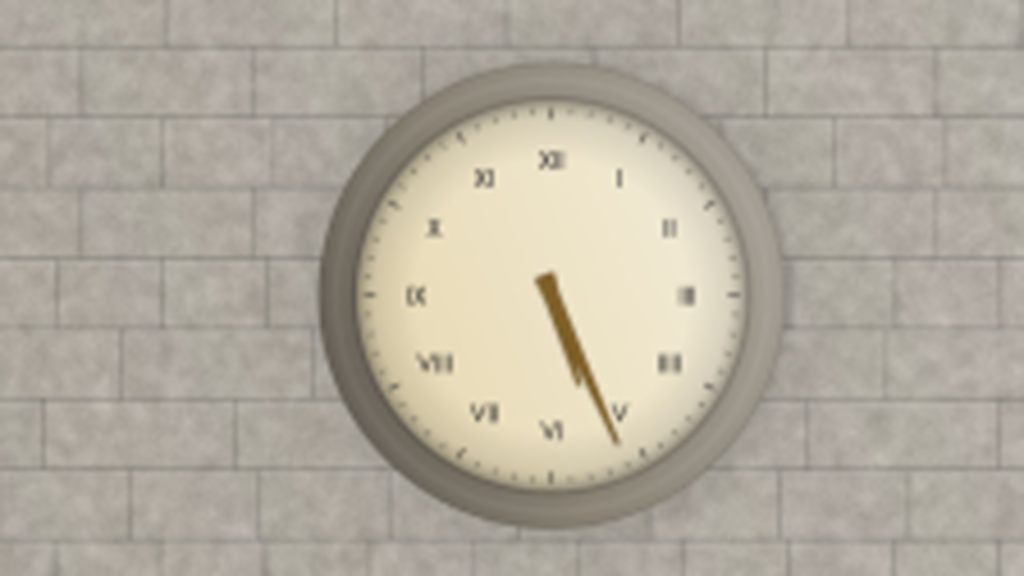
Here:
5 h 26 min
